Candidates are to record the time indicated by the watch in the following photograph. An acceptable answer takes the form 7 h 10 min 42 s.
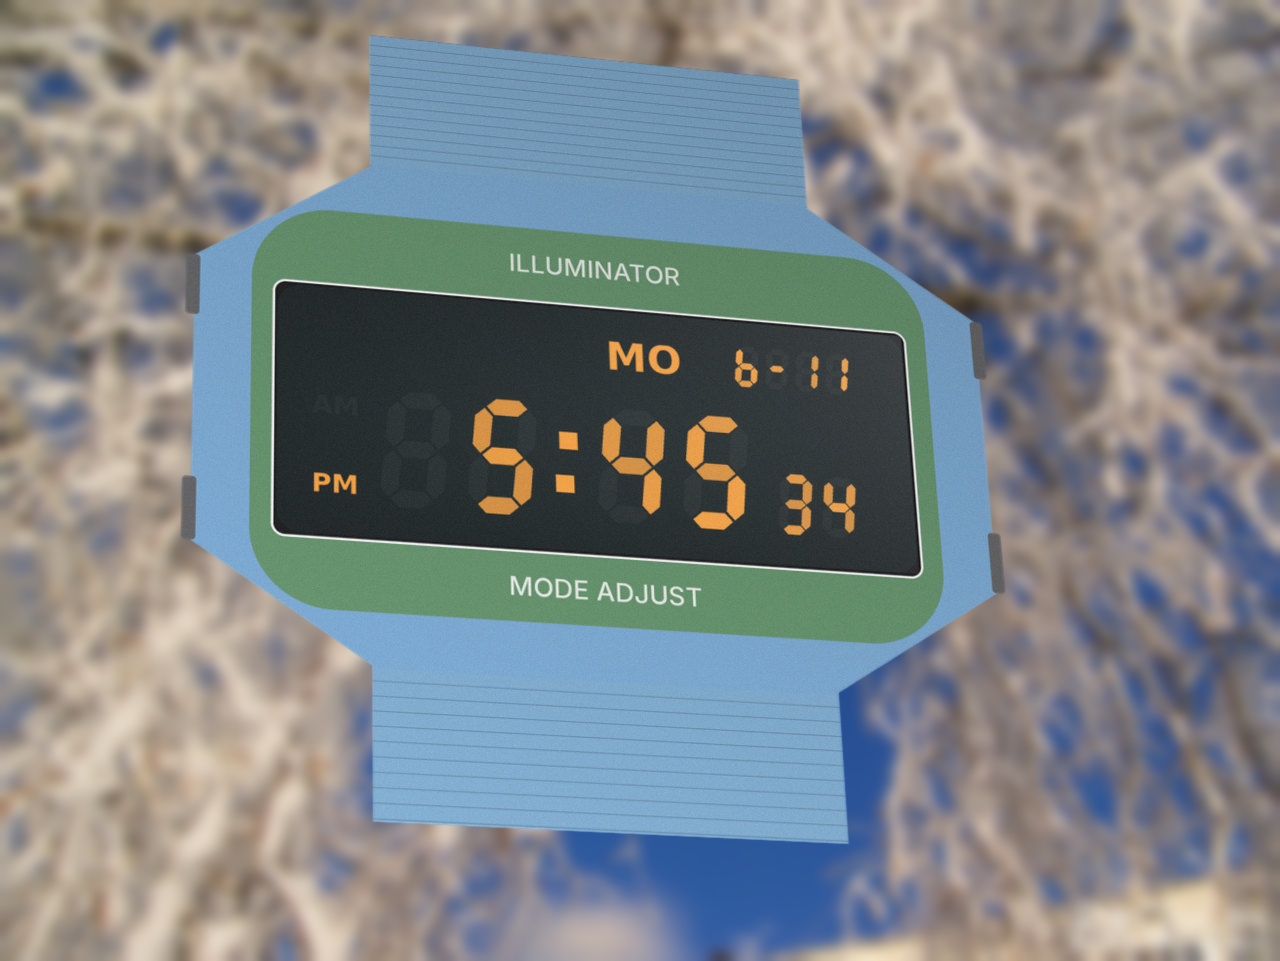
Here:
5 h 45 min 34 s
